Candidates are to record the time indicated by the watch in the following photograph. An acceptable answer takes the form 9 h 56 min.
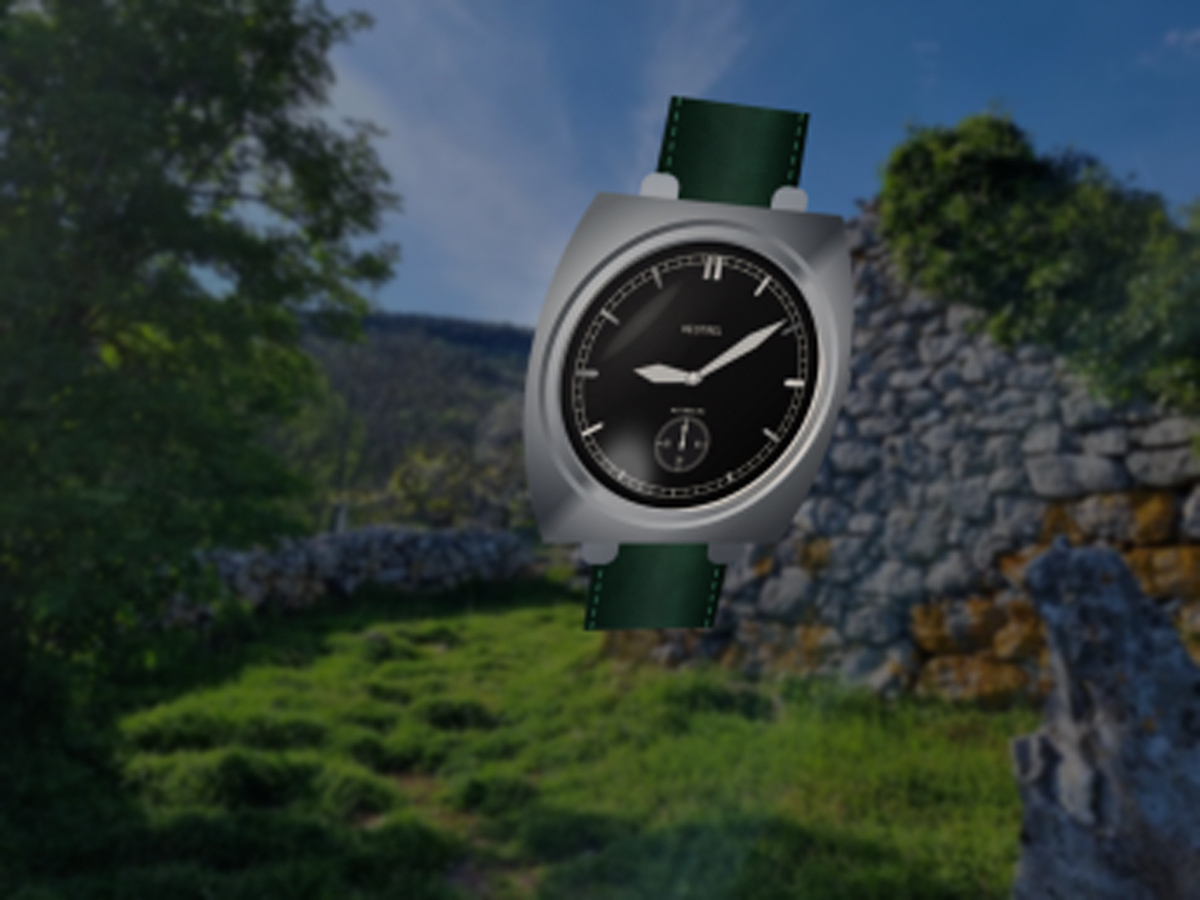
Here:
9 h 09 min
